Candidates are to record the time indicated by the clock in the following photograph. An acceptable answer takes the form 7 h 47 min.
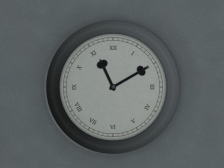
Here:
11 h 10 min
